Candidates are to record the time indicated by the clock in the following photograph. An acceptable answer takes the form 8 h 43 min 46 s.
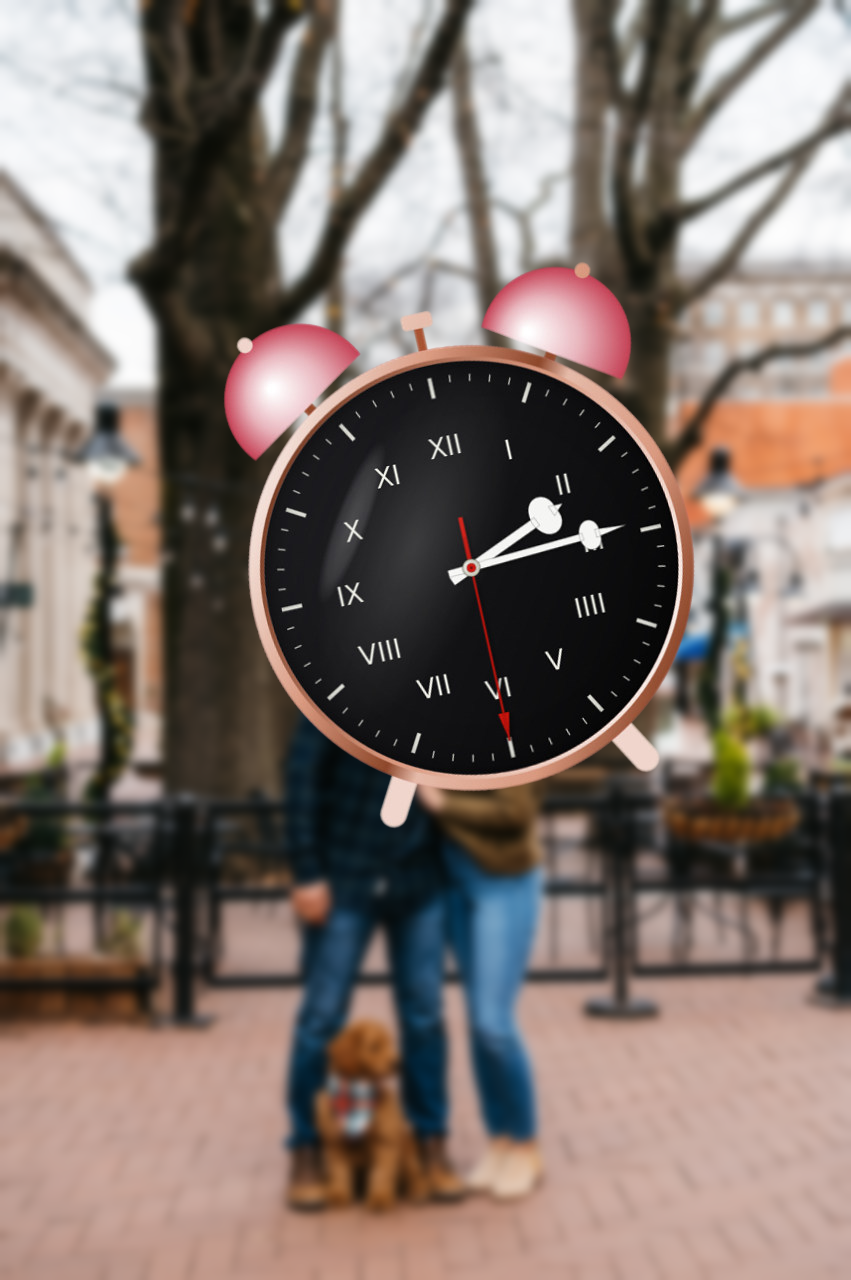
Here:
2 h 14 min 30 s
